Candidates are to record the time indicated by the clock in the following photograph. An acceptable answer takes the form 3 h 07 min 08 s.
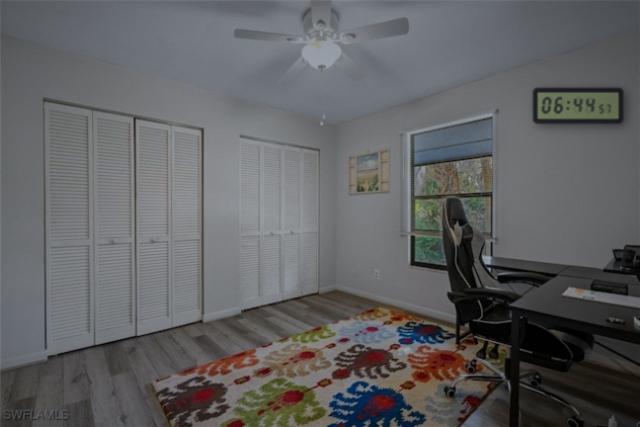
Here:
6 h 44 min 57 s
